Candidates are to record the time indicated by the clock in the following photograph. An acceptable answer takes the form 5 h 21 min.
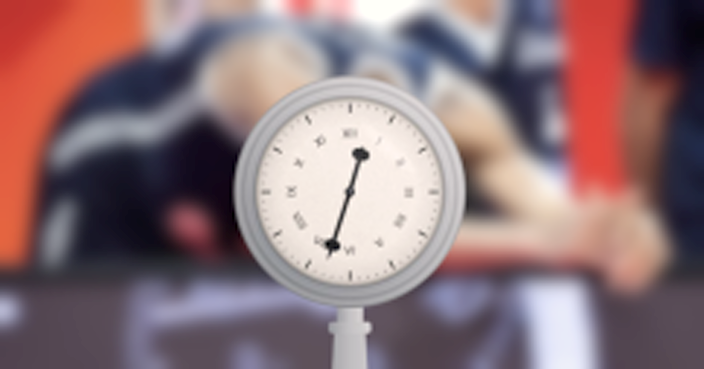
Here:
12 h 33 min
